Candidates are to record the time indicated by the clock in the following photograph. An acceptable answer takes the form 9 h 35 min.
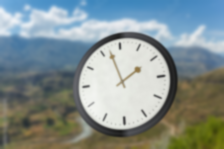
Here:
1 h 57 min
